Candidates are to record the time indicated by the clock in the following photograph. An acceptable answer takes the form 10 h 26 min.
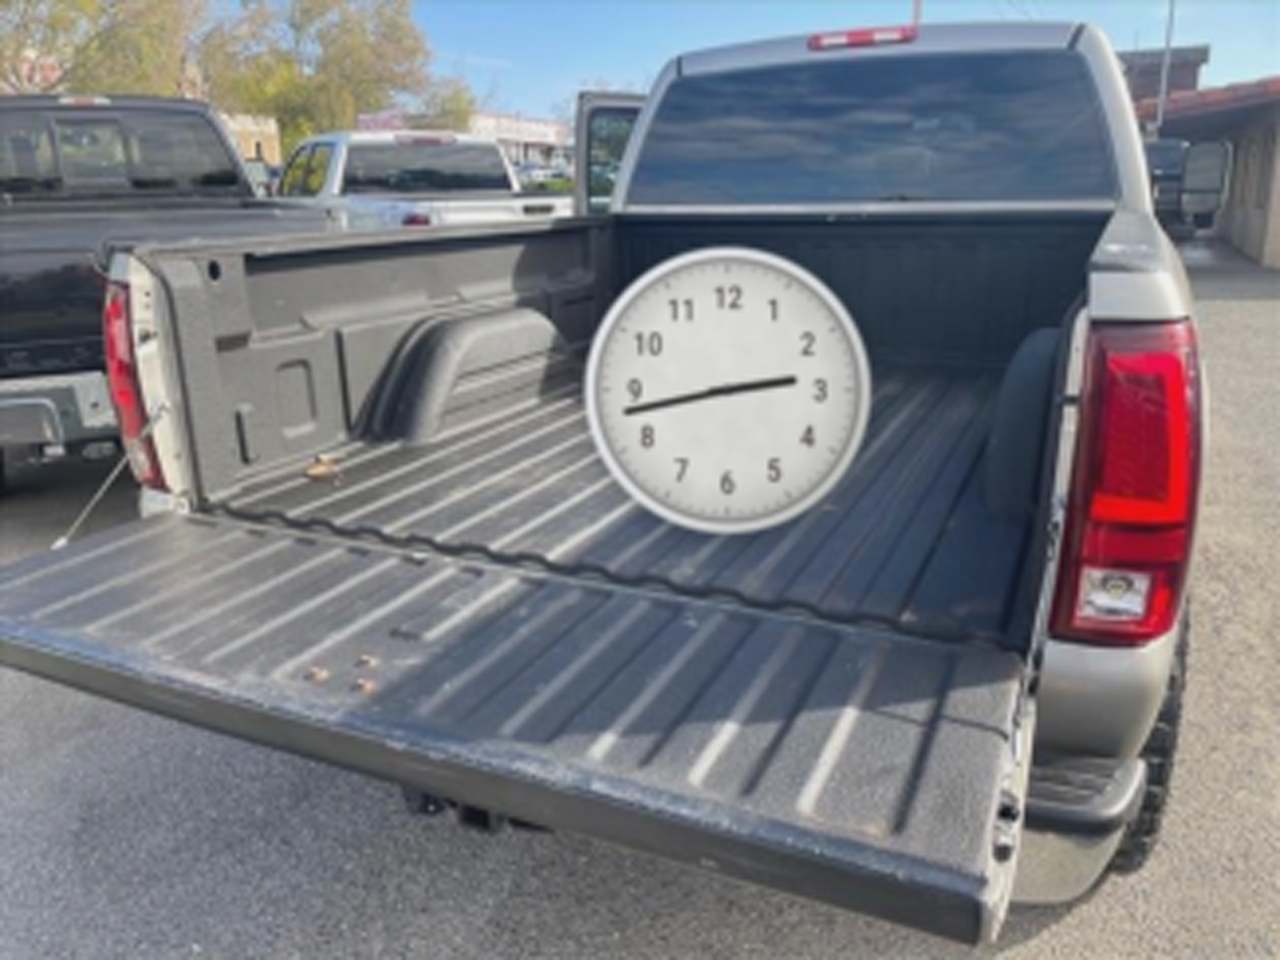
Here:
2 h 43 min
